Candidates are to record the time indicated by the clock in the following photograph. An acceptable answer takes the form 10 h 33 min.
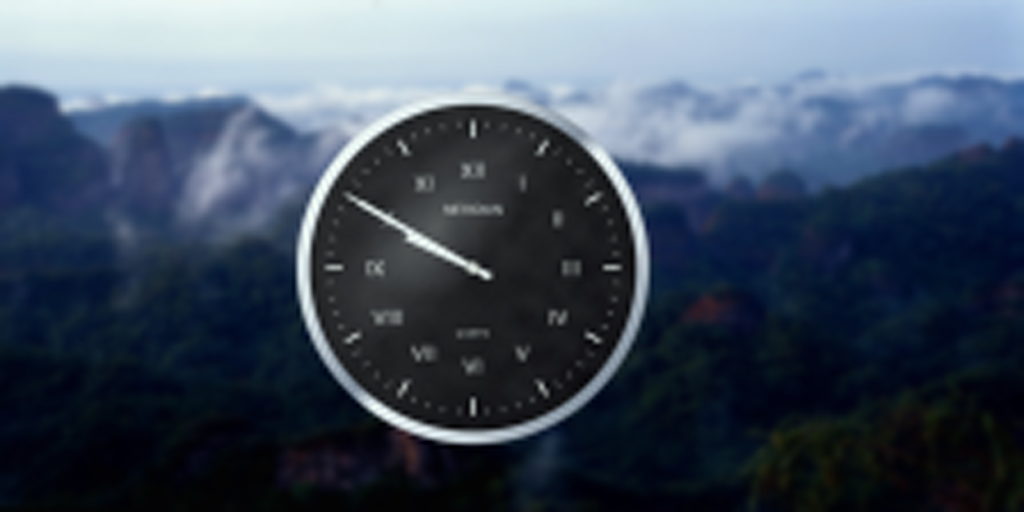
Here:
9 h 50 min
